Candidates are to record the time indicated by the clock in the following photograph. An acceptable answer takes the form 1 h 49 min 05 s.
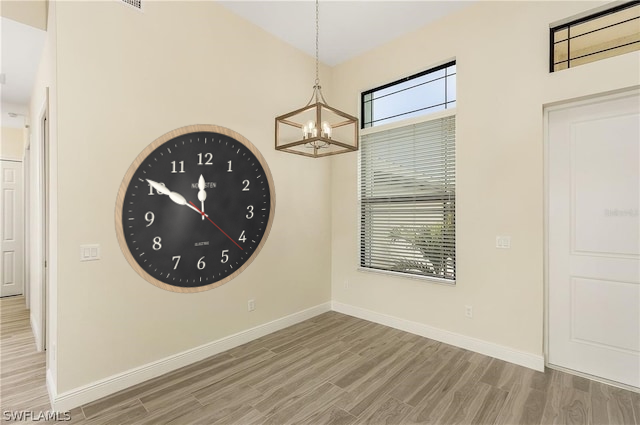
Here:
11 h 50 min 22 s
